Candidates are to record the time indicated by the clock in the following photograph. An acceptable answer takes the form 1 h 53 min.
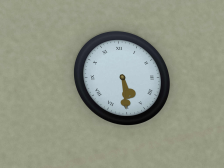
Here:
5 h 30 min
